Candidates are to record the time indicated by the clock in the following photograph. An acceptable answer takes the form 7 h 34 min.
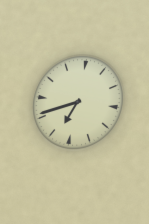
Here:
6 h 41 min
